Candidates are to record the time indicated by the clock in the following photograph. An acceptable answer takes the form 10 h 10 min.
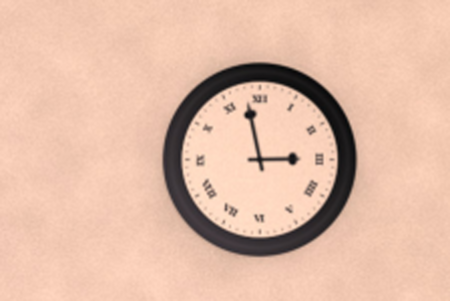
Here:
2 h 58 min
